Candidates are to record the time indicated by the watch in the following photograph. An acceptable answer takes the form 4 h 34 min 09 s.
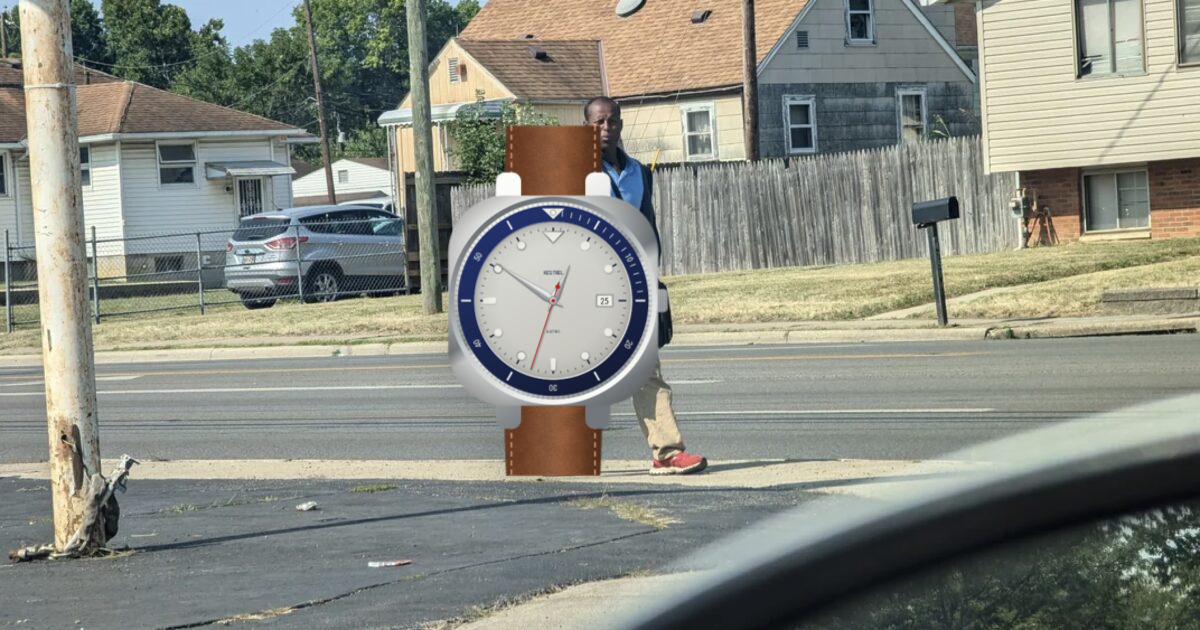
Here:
12 h 50 min 33 s
